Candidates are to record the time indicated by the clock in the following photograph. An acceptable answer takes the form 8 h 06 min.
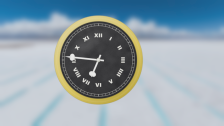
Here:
6 h 46 min
